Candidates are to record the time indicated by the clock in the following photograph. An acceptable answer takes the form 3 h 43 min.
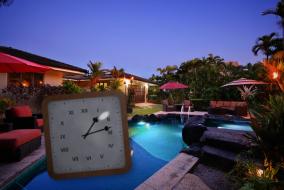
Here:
1 h 13 min
